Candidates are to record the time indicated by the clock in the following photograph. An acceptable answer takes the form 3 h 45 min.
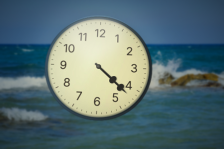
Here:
4 h 22 min
